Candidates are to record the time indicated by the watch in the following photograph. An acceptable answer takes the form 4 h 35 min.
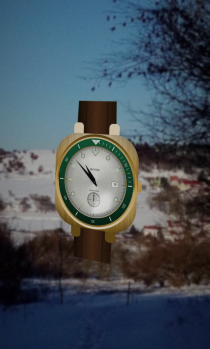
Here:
10 h 52 min
